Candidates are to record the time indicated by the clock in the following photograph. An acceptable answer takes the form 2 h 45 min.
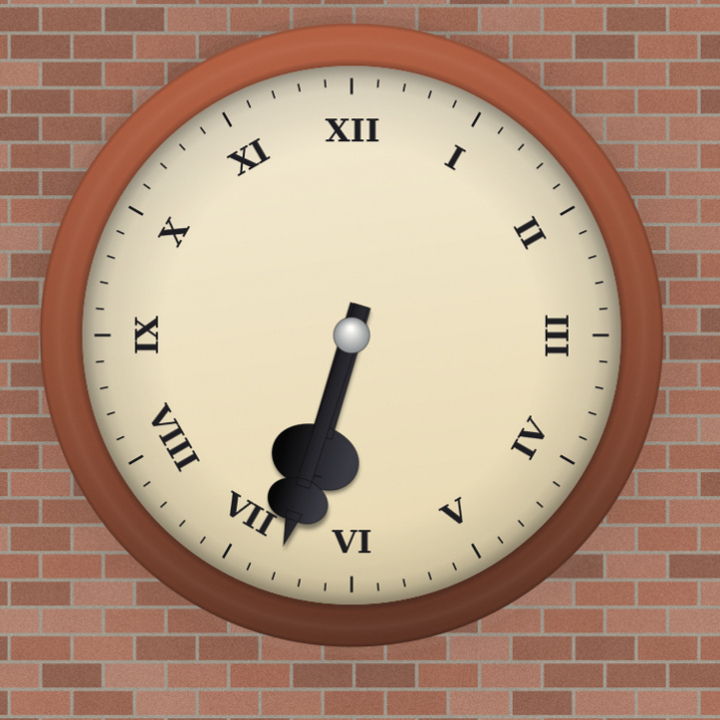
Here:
6 h 33 min
